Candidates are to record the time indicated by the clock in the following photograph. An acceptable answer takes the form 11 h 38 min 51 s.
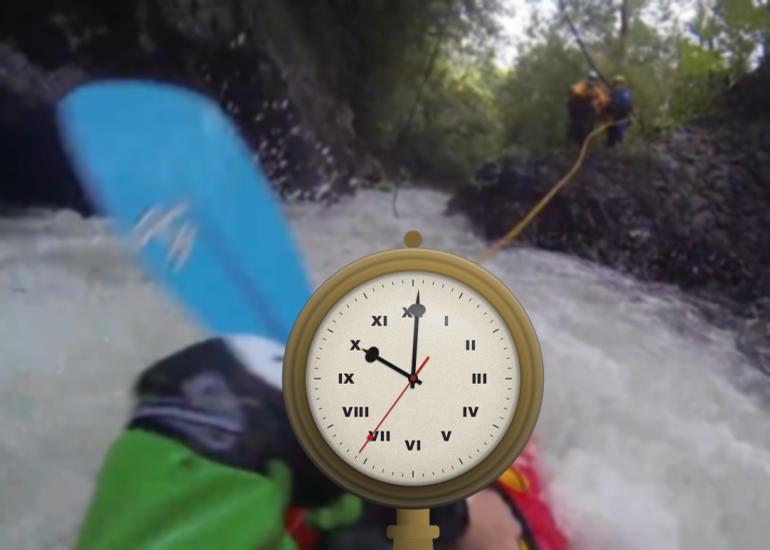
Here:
10 h 00 min 36 s
